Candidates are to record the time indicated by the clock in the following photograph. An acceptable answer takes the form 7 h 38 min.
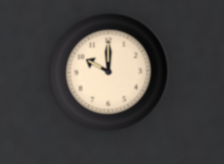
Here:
10 h 00 min
